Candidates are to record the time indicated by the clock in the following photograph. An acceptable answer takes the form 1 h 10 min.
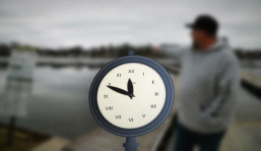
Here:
11 h 49 min
